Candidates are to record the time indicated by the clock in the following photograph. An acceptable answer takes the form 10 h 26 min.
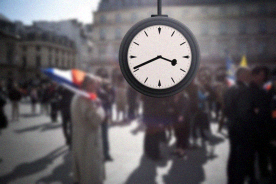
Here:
3 h 41 min
